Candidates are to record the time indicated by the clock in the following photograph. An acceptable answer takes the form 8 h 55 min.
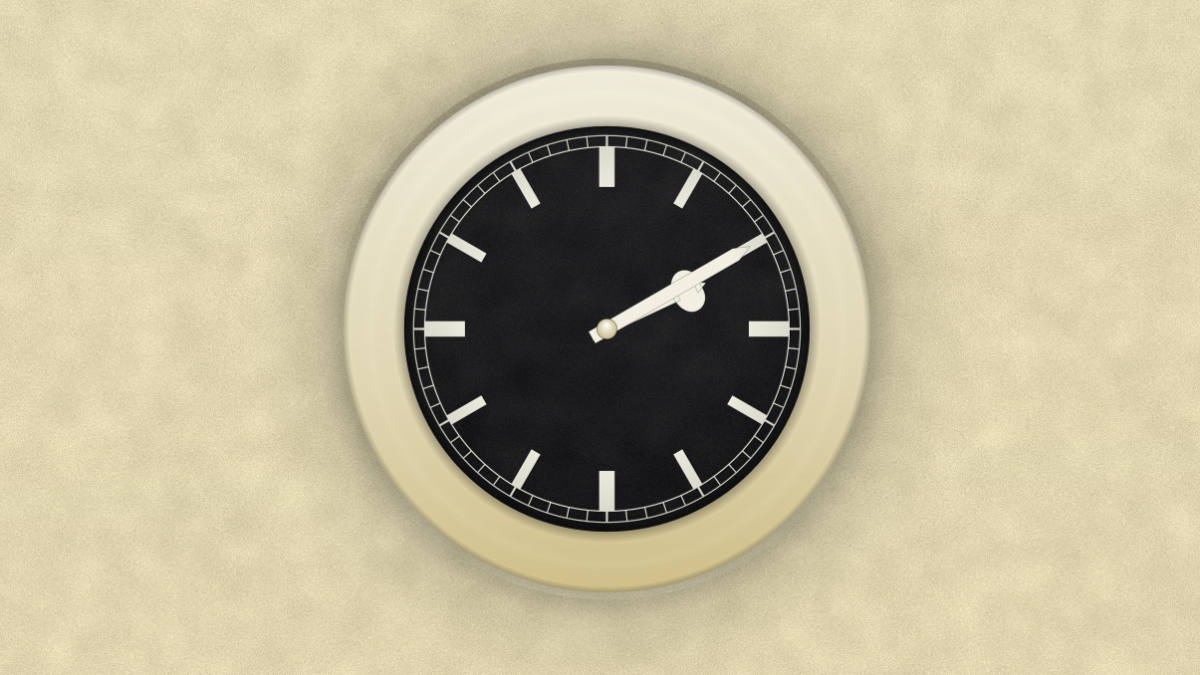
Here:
2 h 10 min
